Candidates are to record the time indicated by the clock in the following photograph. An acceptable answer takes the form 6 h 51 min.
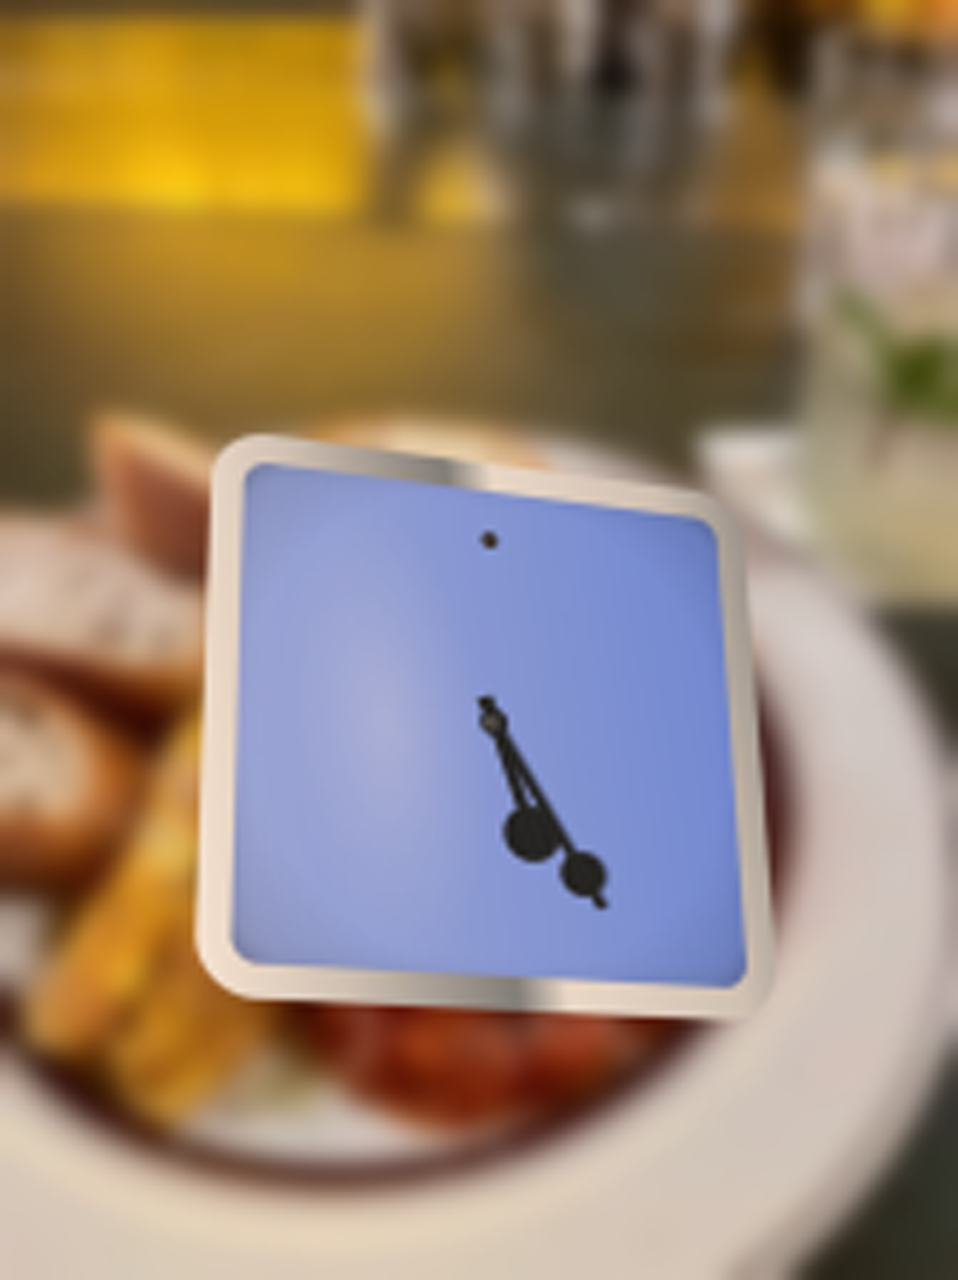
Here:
5 h 25 min
